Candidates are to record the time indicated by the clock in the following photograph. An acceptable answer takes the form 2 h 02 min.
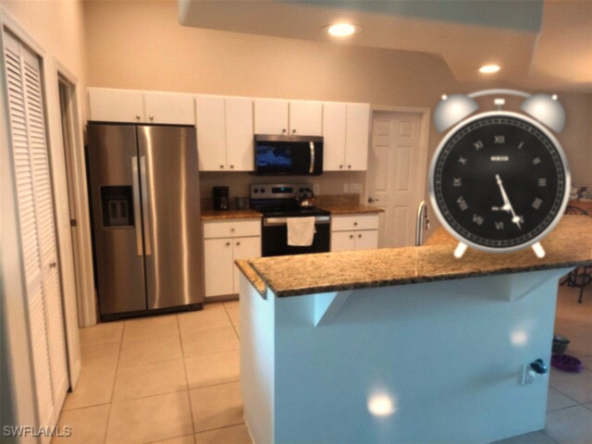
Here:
5 h 26 min
